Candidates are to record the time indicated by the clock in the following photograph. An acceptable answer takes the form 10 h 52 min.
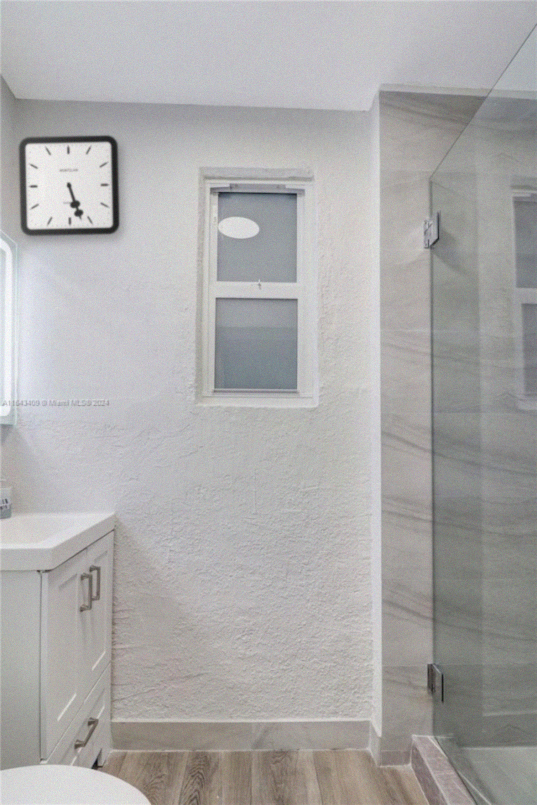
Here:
5 h 27 min
